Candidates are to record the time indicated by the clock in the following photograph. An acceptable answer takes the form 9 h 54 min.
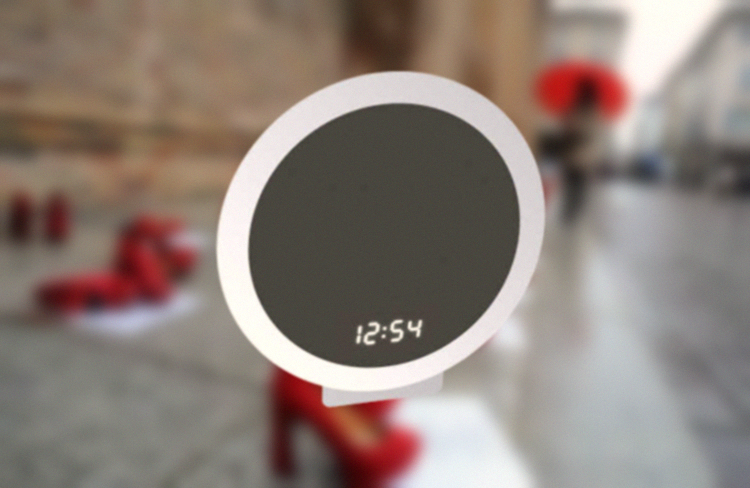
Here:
12 h 54 min
